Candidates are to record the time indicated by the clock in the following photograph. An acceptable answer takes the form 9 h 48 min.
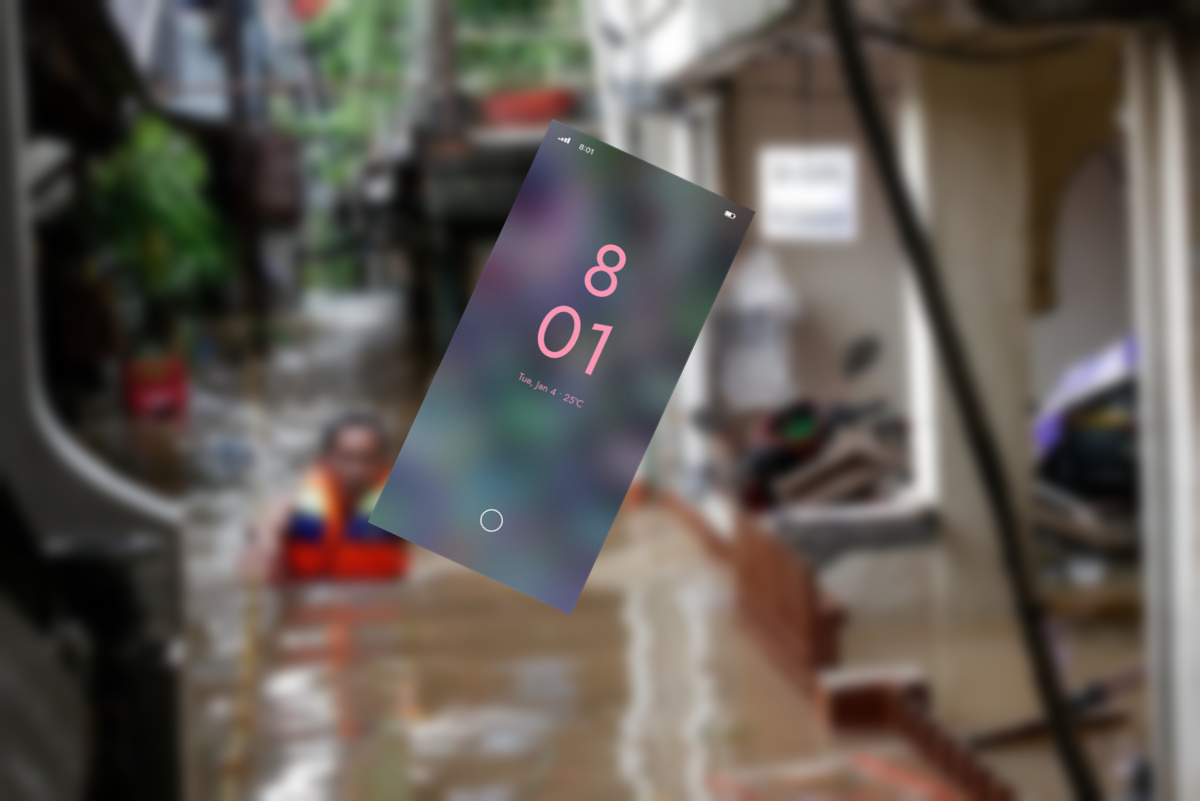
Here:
8 h 01 min
